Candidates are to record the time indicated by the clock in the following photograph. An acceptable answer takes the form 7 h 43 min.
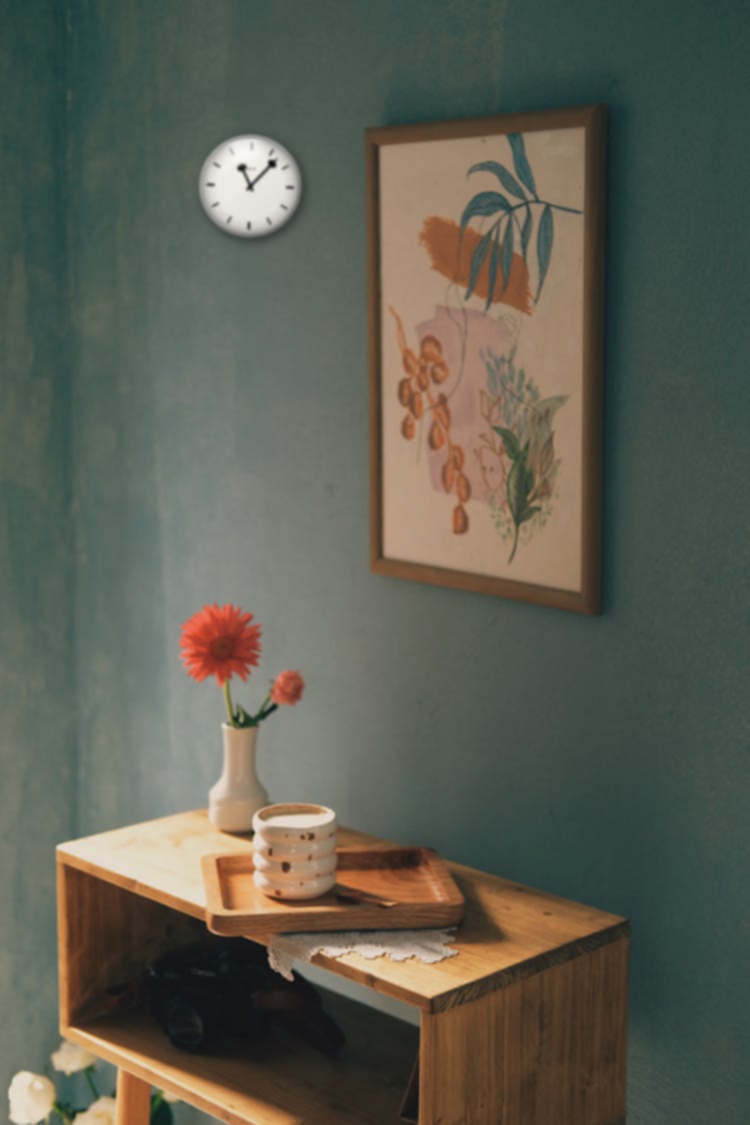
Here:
11 h 07 min
